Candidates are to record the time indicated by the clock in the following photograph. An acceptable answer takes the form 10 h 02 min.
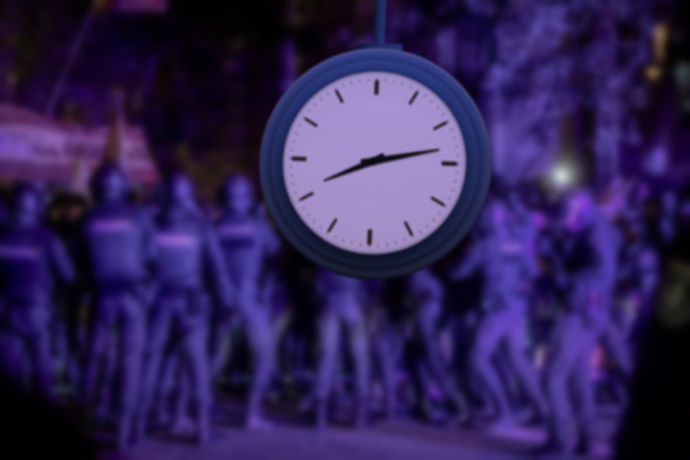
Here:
8 h 13 min
